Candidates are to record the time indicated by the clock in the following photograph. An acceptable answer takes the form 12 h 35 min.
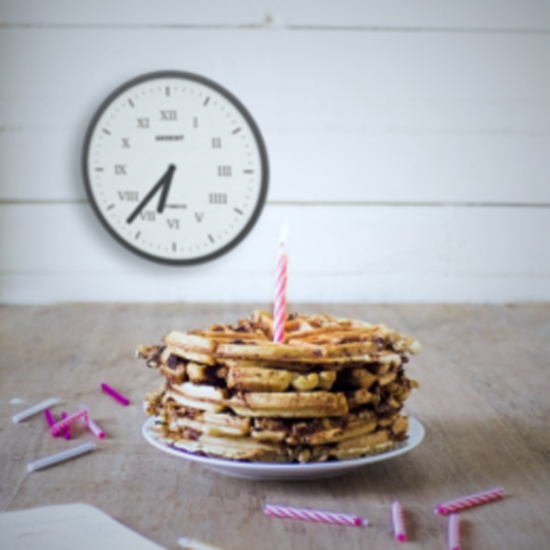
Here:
6 h 37 min
